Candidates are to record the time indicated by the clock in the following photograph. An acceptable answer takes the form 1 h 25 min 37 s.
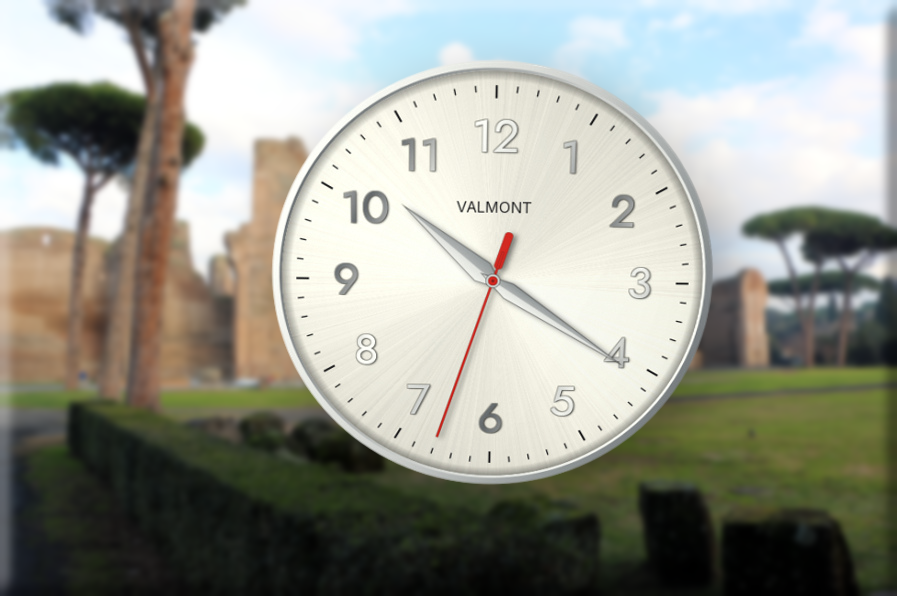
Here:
10 h 20 min 33 s
